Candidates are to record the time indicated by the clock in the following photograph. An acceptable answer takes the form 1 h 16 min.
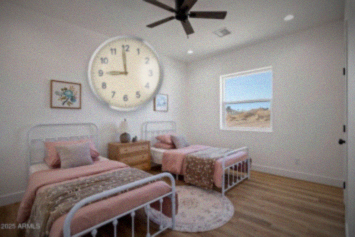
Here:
8 h 59 min
